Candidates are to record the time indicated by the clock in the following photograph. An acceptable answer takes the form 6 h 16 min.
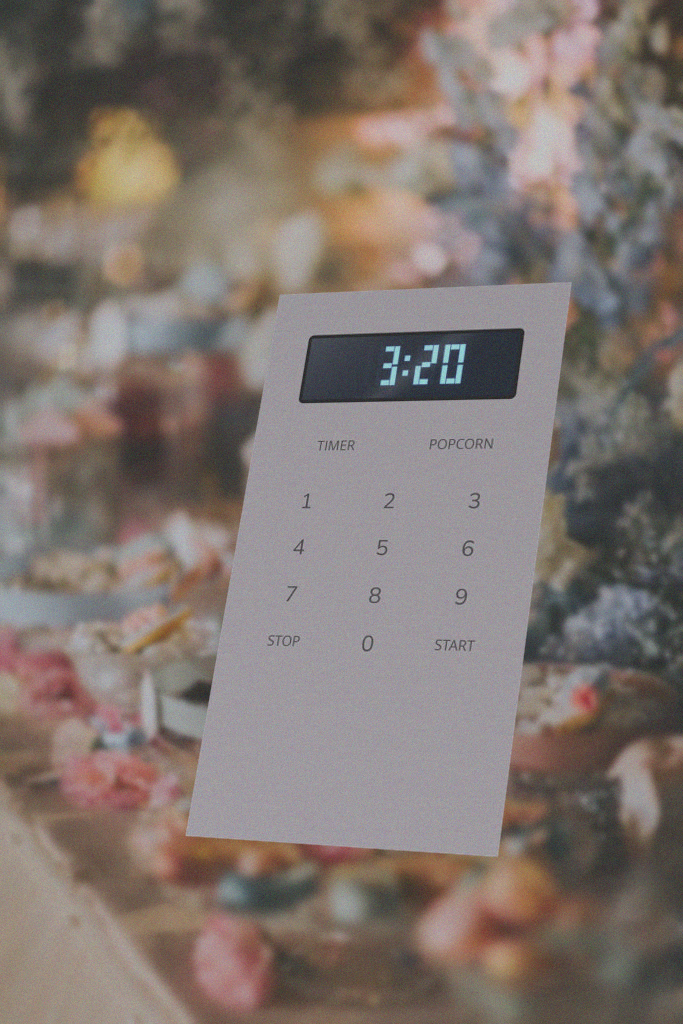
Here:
3 h 20 min
